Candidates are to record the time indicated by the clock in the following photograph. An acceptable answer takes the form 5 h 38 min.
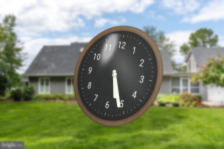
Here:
5 h 26 min
